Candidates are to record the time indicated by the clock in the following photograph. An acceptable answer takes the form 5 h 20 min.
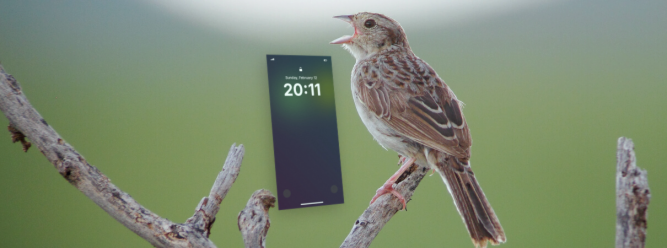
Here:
20 h 11 min
